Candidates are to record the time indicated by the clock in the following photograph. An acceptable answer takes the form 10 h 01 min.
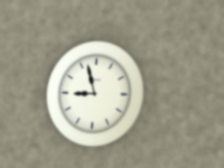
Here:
8 h 57 min
